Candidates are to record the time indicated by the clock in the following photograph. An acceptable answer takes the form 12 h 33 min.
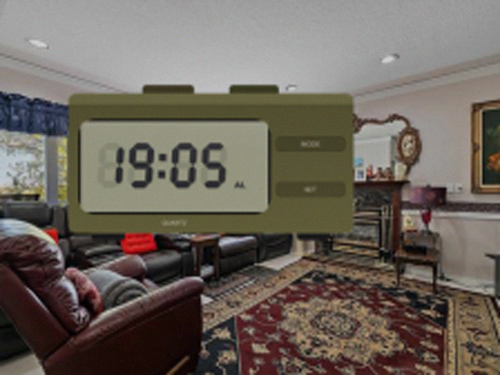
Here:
19 h 05 min
